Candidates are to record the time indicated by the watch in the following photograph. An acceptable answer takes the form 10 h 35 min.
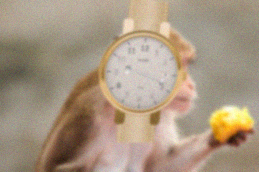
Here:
9 h 18 min
